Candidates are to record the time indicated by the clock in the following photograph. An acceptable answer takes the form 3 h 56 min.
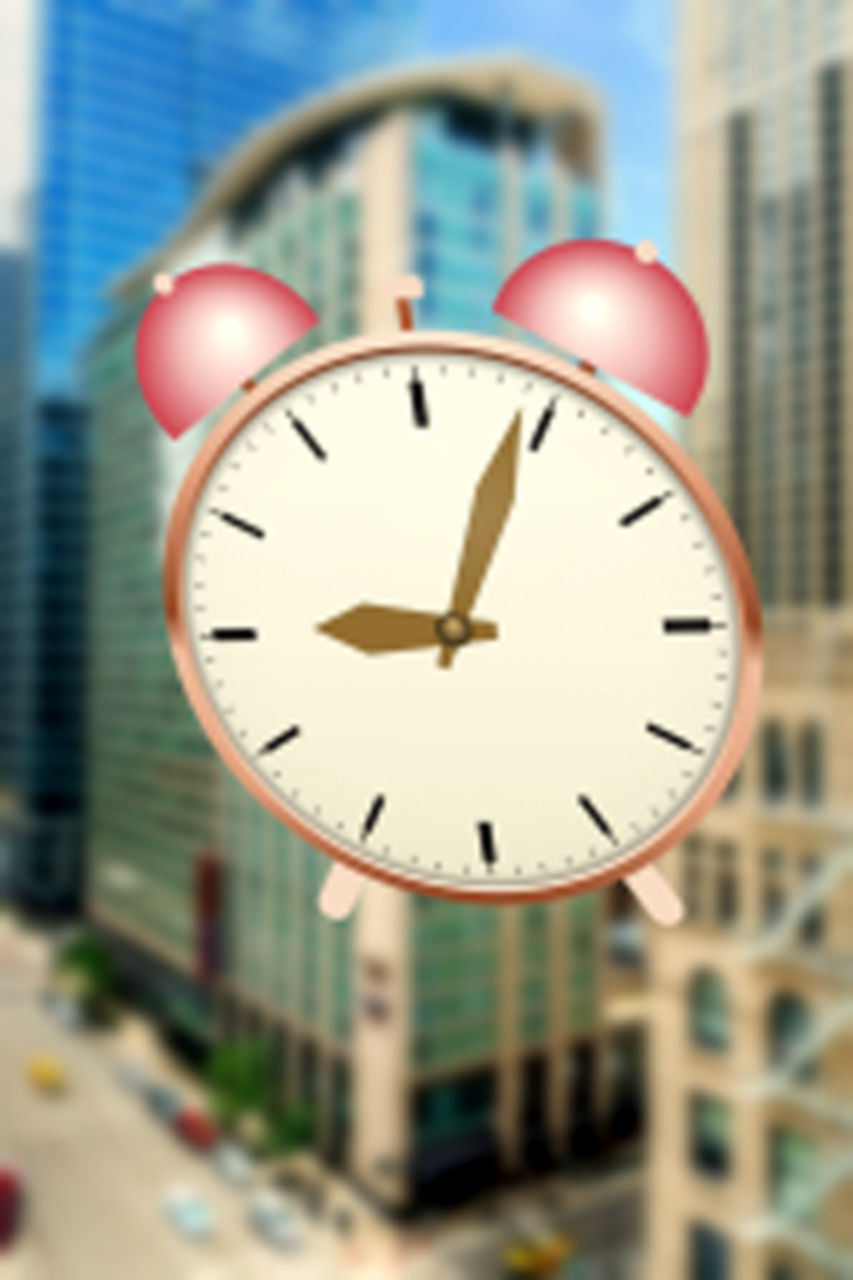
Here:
9 h 04 min
